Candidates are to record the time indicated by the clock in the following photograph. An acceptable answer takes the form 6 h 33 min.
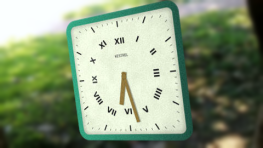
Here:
6 h 28 min
